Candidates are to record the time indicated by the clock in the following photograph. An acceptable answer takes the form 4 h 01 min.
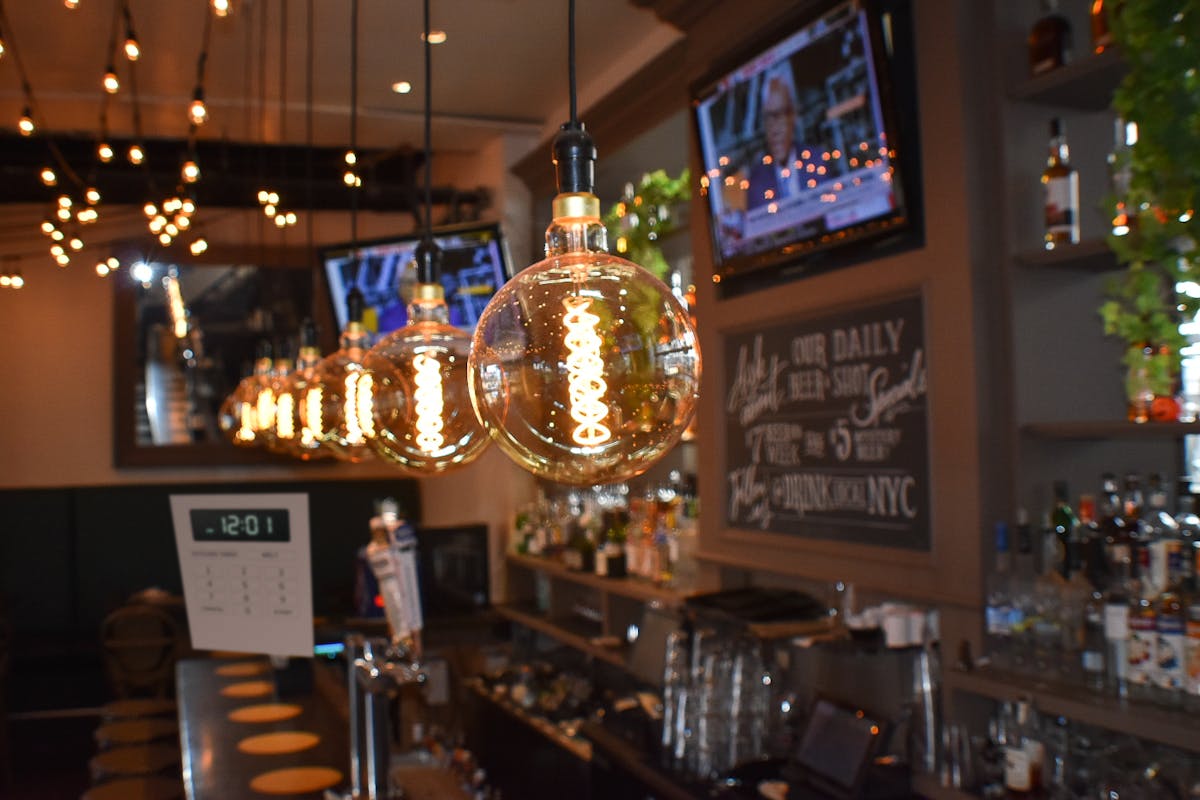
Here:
12 h 01 min
